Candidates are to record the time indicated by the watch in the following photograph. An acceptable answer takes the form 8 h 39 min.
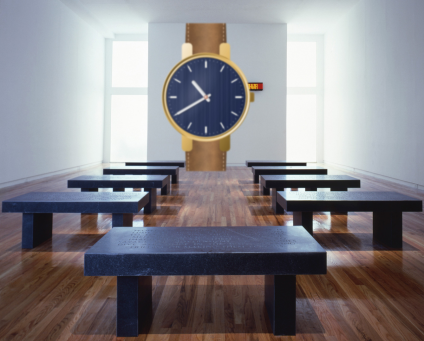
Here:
10 h 40 min
